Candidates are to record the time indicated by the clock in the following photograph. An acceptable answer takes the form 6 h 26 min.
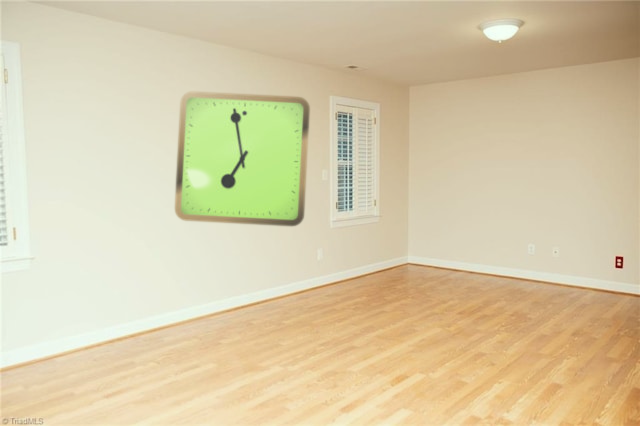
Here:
6 h 58 min
